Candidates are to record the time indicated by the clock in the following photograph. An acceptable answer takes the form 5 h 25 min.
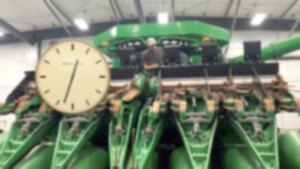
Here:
12 h 33 min
